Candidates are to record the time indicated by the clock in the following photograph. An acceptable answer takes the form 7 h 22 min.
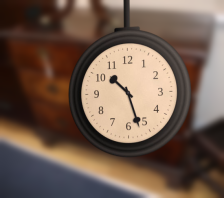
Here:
10 h 27 min
